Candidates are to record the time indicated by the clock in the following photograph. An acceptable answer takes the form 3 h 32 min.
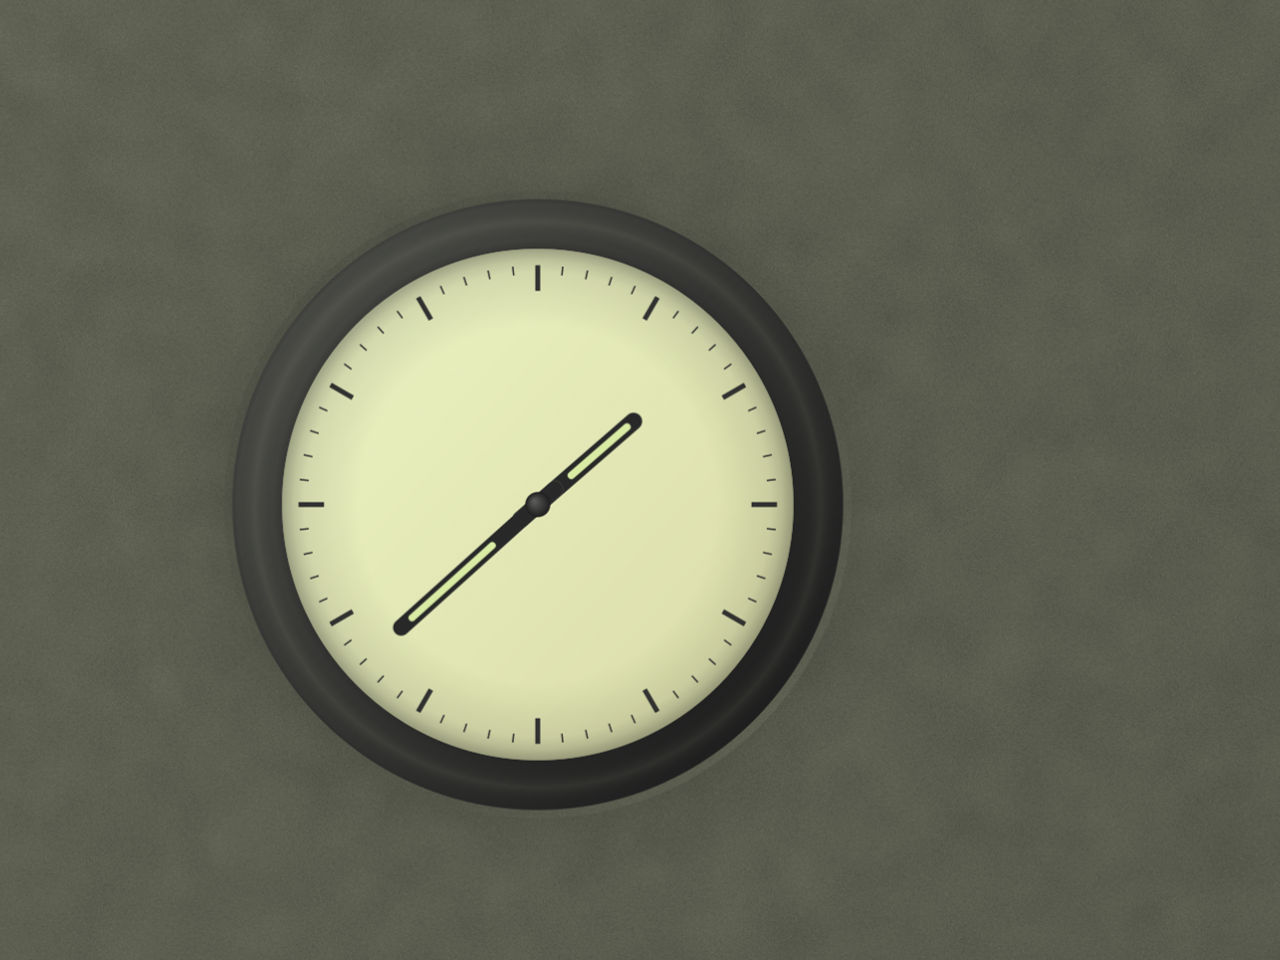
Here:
1 h 38 min
